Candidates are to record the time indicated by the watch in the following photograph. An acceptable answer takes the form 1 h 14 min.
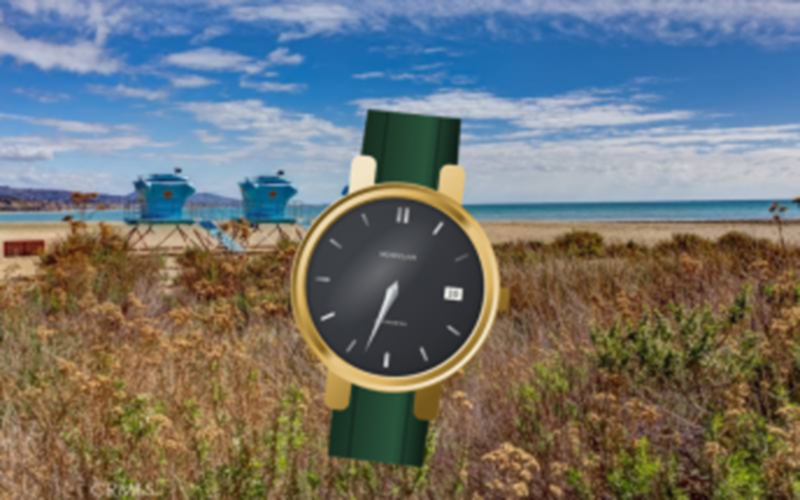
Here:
6 h 33 min
